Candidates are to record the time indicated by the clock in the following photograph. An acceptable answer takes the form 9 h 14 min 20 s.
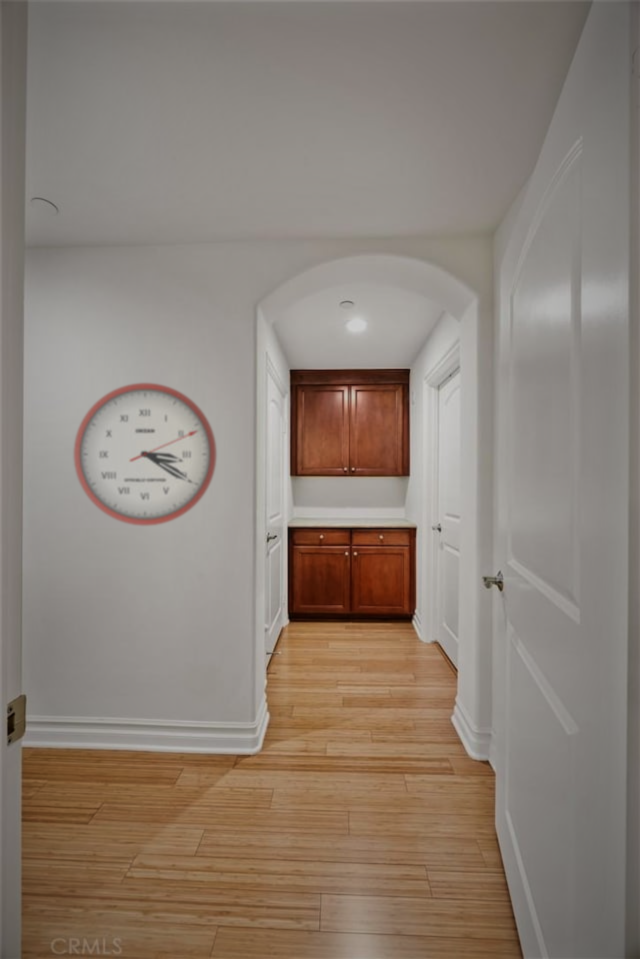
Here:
3 h 20 min 11 s
